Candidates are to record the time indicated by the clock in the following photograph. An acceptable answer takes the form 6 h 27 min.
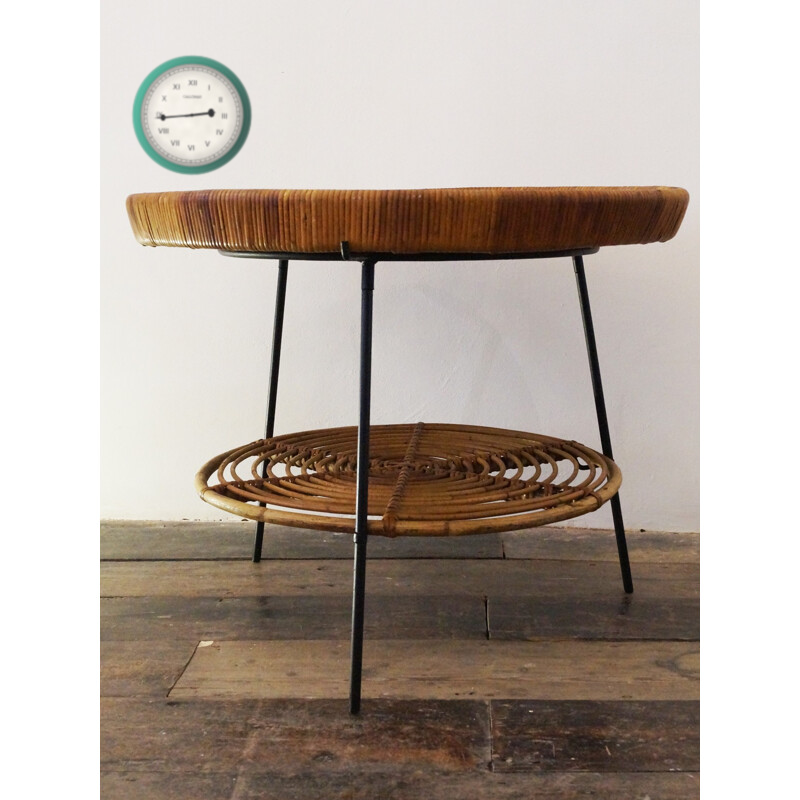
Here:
2 h 44 min
